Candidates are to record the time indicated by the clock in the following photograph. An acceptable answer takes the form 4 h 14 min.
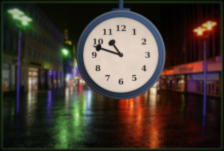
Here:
10 h 48 min
